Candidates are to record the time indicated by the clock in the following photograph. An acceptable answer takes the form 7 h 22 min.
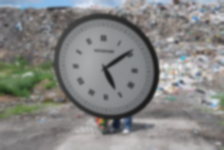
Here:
5 h 09 min
